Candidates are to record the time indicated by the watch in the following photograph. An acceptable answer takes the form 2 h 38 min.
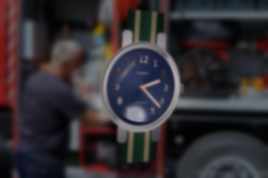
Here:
2 h 22 min
